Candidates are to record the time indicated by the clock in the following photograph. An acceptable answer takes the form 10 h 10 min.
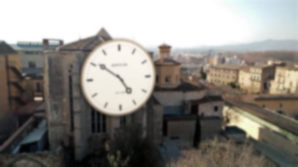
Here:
4 h 51 min
